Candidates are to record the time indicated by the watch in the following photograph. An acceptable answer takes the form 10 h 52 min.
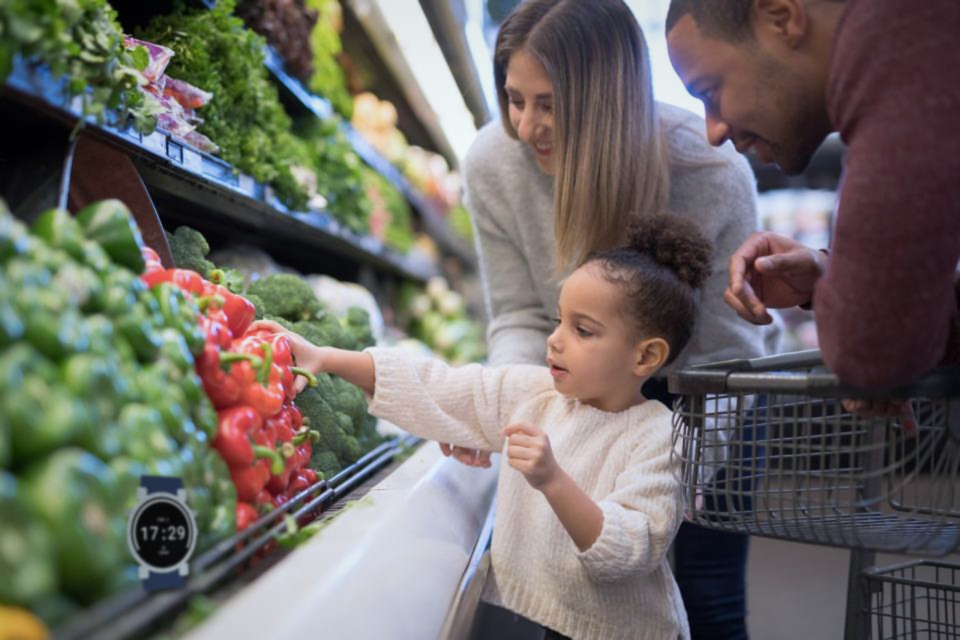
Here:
17 h 29 min
